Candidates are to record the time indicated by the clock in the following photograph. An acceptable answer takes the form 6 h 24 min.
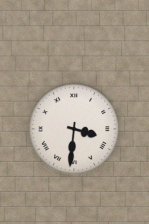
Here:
3 h 31 min
